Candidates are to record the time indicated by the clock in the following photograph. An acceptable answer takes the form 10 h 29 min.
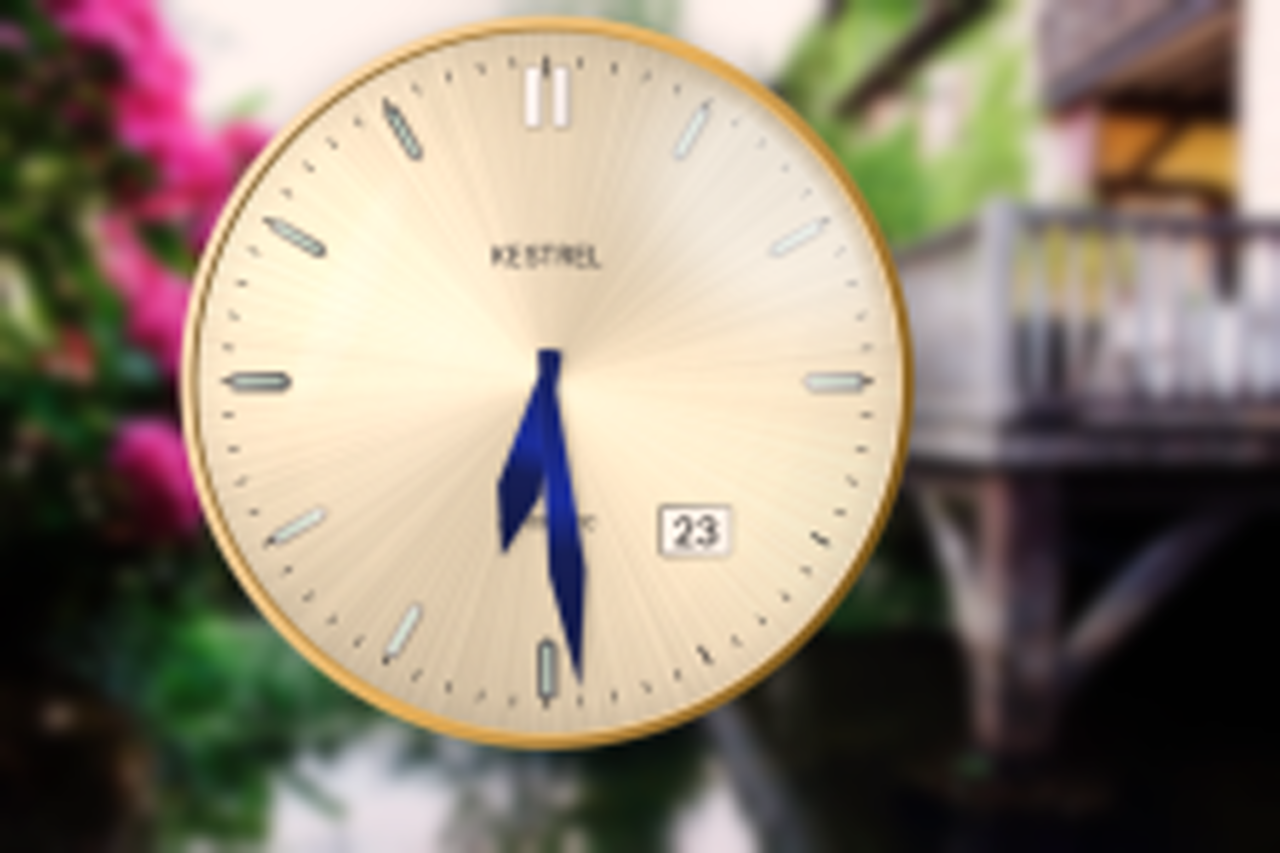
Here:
6 h 29 min
